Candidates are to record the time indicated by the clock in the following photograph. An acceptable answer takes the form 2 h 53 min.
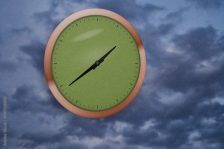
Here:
1 h 39 min
